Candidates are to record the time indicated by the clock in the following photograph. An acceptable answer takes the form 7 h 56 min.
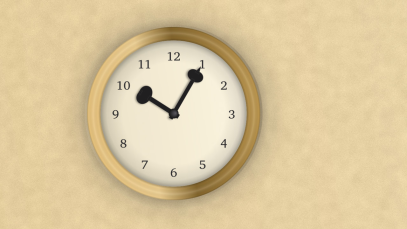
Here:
10 h 05 min
